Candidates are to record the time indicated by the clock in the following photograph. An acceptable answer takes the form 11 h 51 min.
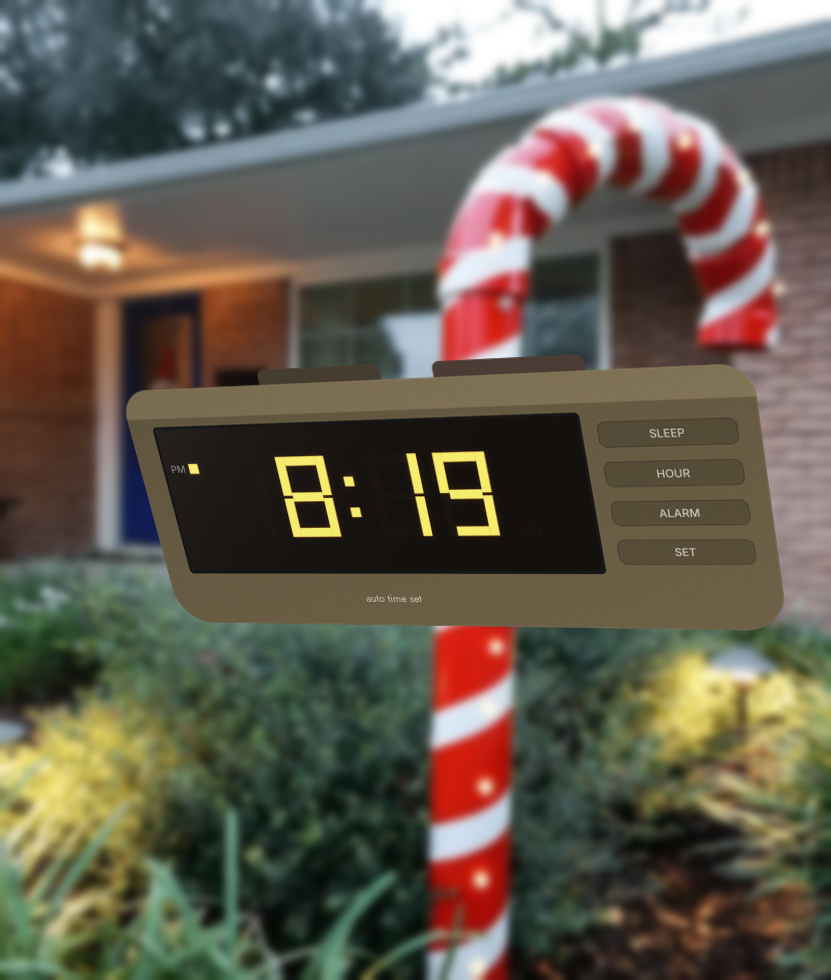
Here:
8 h 19 min
